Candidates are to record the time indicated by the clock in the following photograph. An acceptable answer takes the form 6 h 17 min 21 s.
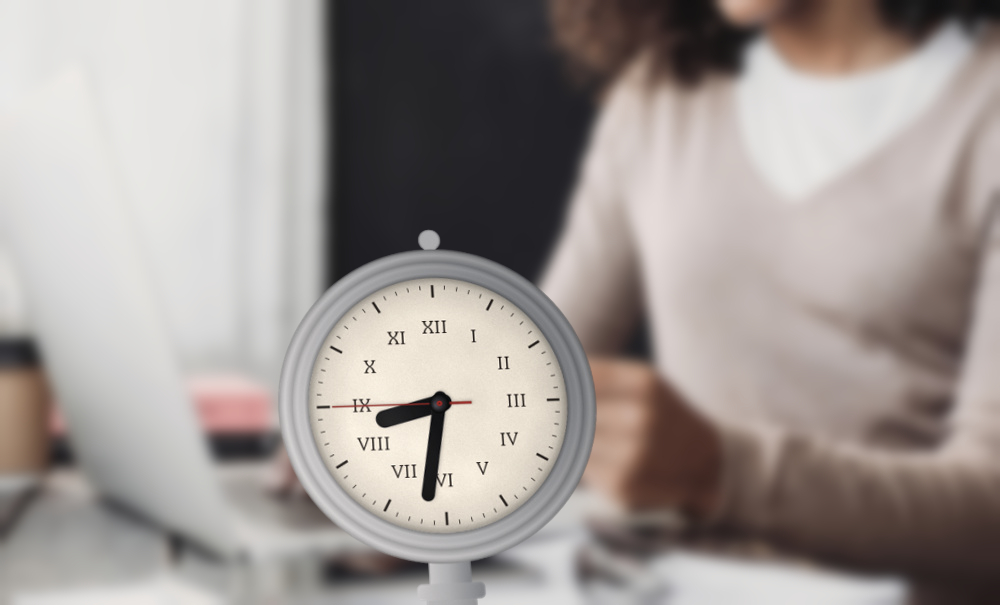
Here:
8 h 31 min 45 s
